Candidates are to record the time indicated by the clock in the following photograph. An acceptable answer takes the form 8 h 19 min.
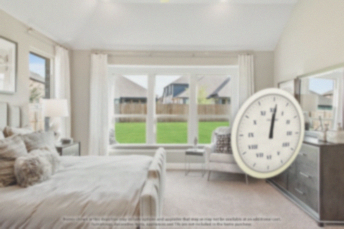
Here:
12 h 01 min
